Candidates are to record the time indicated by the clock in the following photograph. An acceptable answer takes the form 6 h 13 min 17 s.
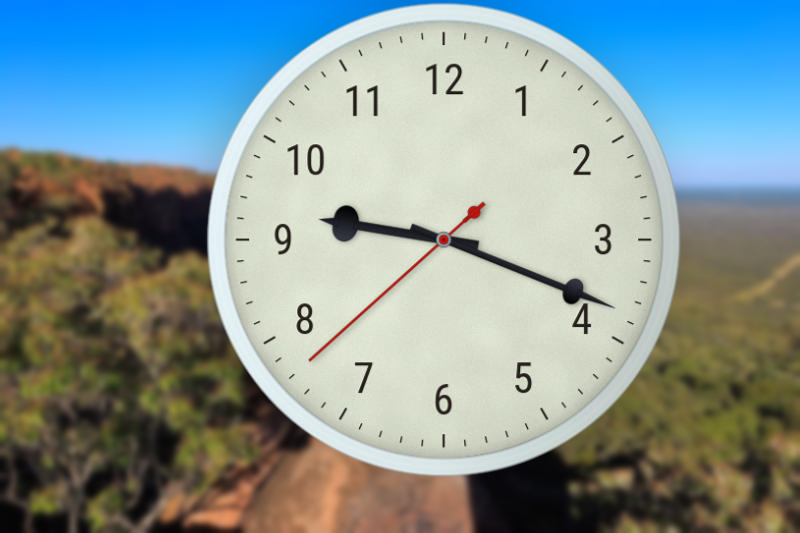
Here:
9 h 18 min 38 s
